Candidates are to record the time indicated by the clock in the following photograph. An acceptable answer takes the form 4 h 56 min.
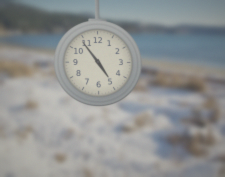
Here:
4 h 54 min
